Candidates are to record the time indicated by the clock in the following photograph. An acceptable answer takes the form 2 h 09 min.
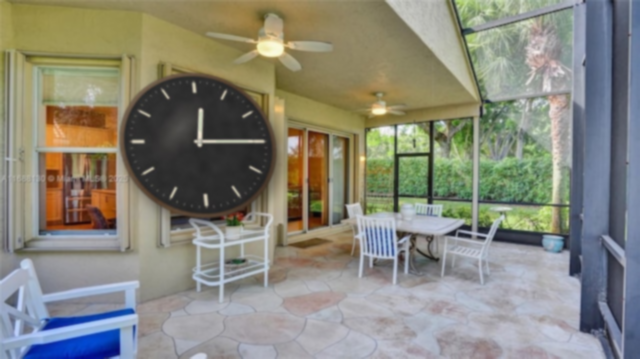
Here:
12 h 15 min
